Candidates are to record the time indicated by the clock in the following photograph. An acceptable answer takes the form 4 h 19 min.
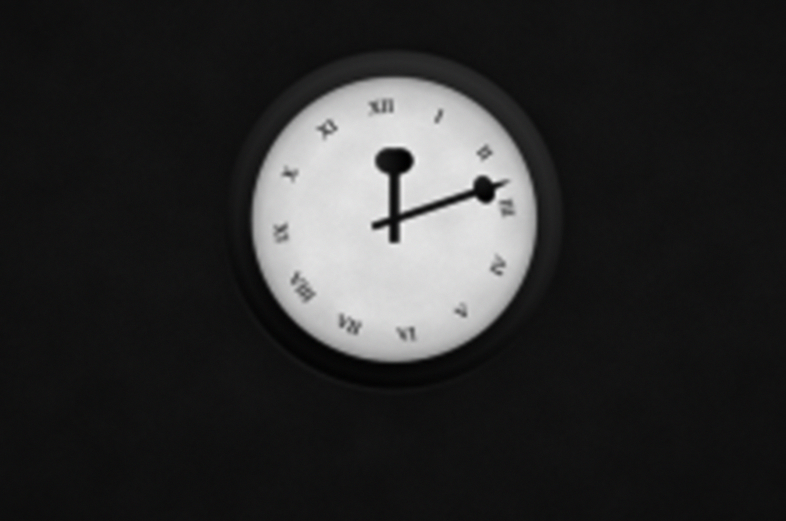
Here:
12 h 13 min
